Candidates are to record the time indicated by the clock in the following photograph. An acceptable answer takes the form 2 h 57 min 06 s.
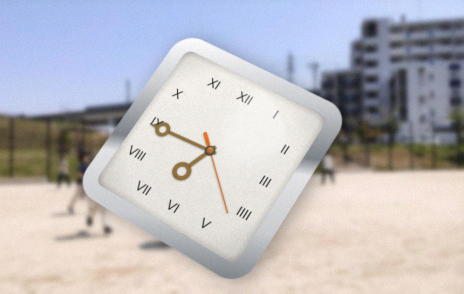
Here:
6 h 44 min 22 s
